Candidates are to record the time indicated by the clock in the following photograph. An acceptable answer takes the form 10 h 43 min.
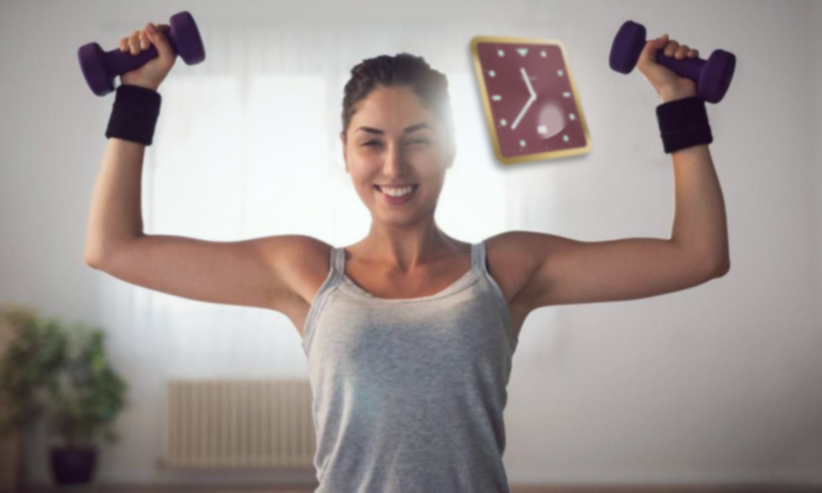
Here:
11 h 38 min
